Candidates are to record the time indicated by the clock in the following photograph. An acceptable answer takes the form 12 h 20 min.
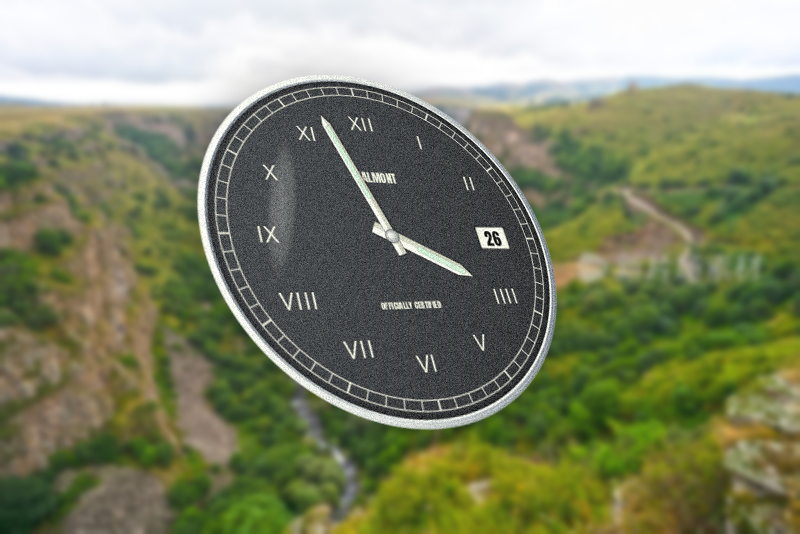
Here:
3 h 57 min
